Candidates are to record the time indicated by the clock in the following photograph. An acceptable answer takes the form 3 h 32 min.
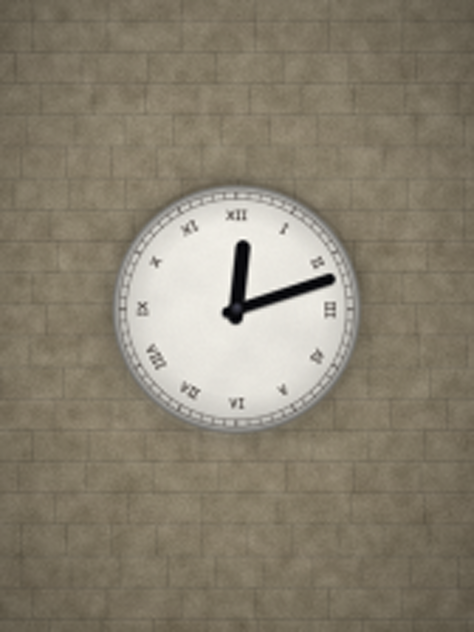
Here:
12 h 12 min
